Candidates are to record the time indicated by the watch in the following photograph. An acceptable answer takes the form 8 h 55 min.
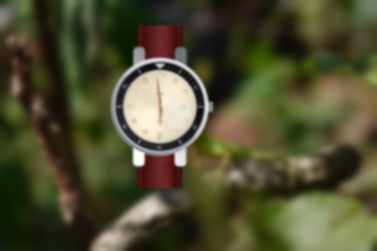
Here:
5 h 59 min
